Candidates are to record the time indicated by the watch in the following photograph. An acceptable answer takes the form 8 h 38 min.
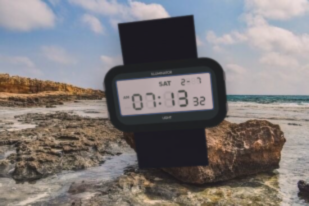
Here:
7 h 13 min
